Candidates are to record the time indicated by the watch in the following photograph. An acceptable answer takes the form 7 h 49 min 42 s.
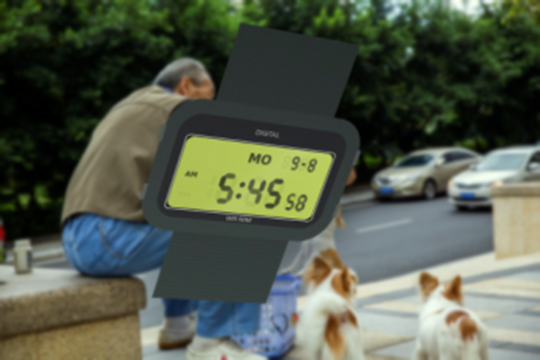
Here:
5 h 45 min 58 s
